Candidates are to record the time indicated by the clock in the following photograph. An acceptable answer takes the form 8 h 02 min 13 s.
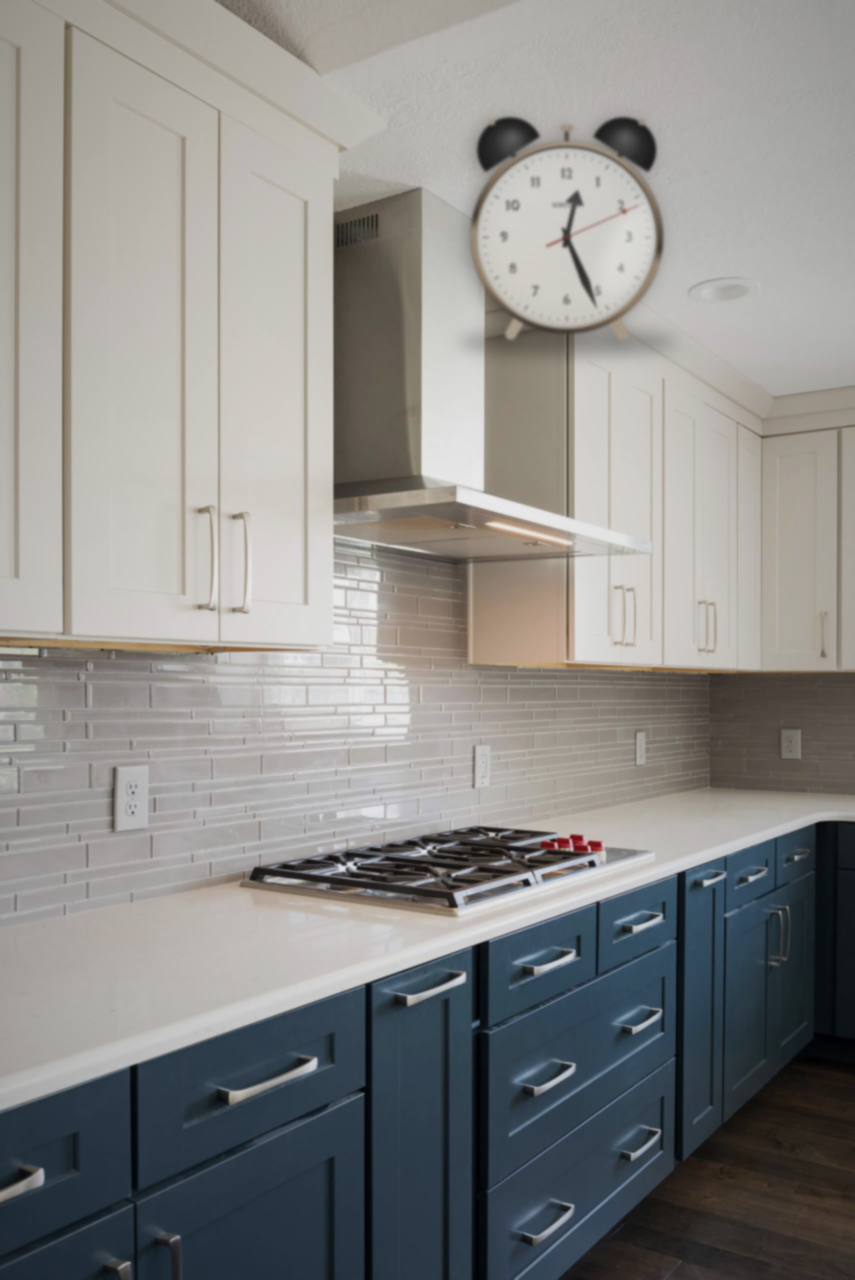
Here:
12 h 26 min 11 s
